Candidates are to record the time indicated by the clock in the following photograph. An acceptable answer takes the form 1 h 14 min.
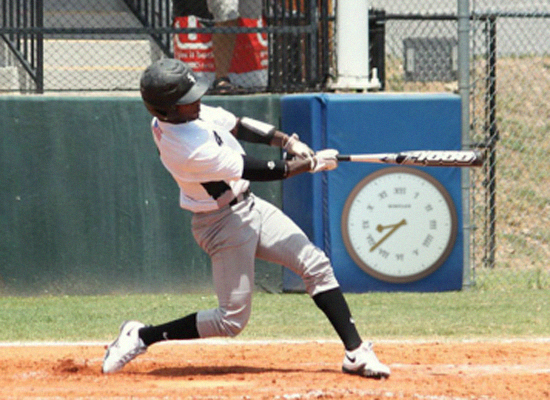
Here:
8 h 38 min
